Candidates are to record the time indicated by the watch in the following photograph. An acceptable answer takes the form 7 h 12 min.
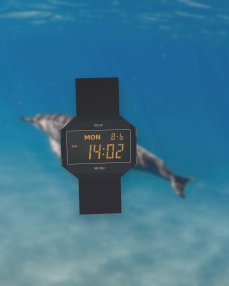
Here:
14 h 02 min
